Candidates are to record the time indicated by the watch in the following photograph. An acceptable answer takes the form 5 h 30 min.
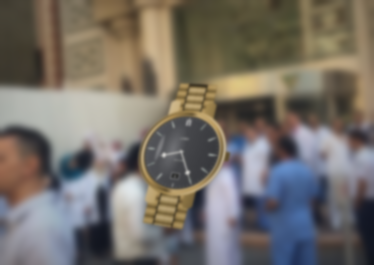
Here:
8 h 25 min
